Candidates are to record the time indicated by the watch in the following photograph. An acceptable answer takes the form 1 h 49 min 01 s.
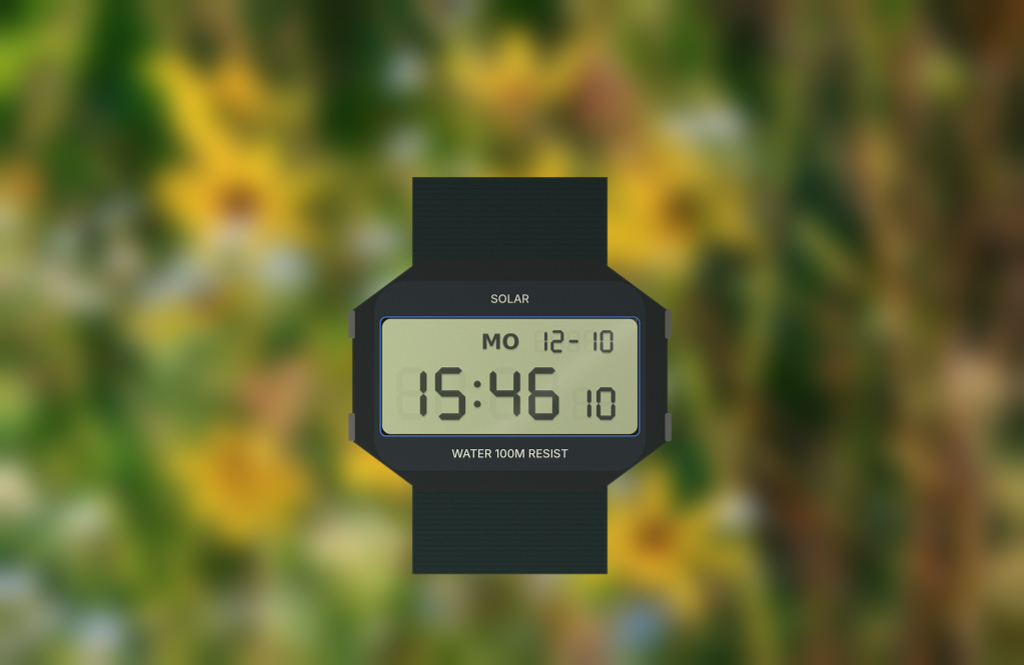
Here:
15 h 46 min 10 s
